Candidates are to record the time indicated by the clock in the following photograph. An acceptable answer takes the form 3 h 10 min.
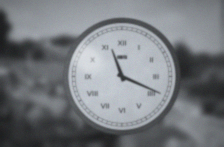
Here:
11 h 19 min
